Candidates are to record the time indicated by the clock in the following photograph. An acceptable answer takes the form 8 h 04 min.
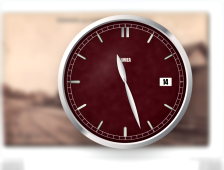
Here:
11 h 27 min
